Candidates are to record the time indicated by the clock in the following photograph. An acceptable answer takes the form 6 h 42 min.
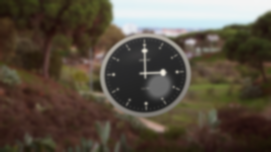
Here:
3 h 00 min
